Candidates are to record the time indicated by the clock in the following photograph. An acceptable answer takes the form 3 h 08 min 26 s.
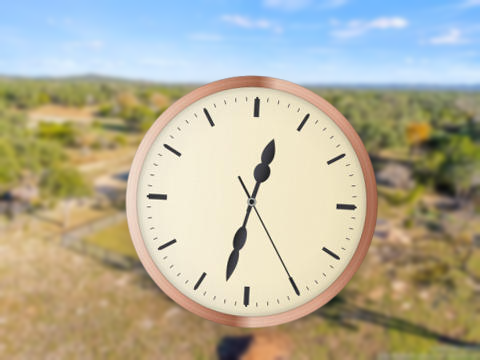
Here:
12 h 32 min 25 s
